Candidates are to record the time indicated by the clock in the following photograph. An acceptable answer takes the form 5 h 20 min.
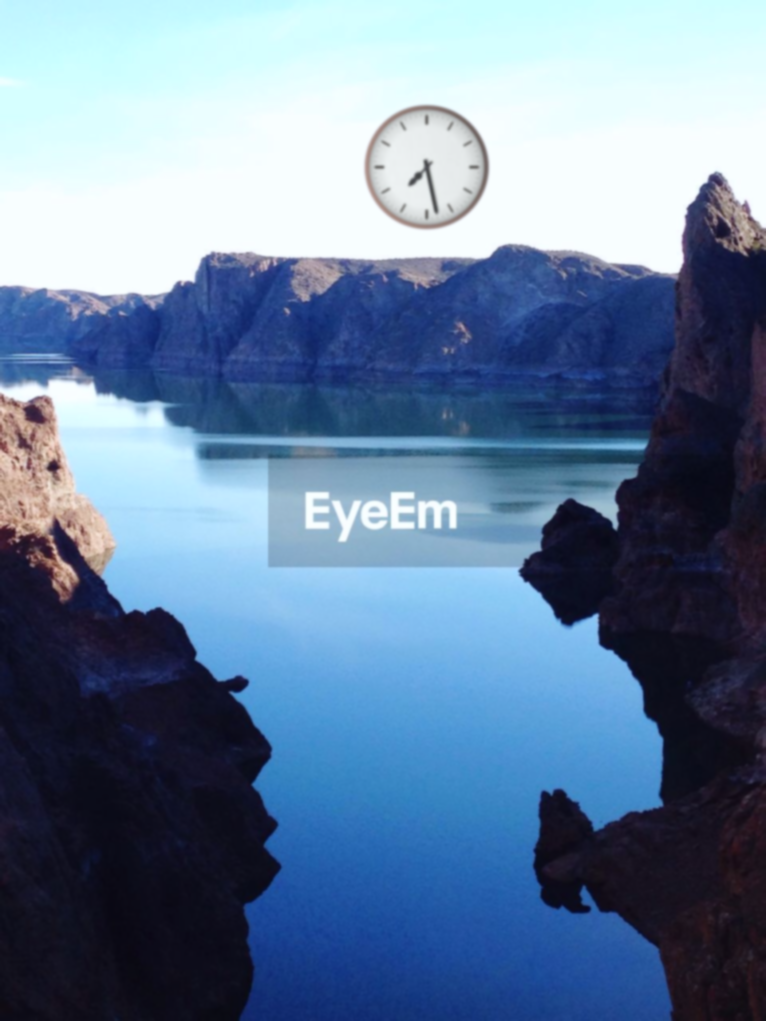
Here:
7 h 28 min
